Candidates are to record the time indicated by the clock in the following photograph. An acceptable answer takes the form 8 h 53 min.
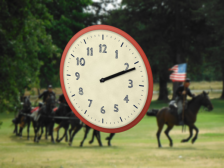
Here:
2 h 11 min
